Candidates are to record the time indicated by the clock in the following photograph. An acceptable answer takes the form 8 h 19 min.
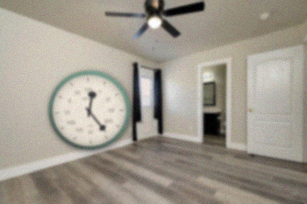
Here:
12 h 24 min
